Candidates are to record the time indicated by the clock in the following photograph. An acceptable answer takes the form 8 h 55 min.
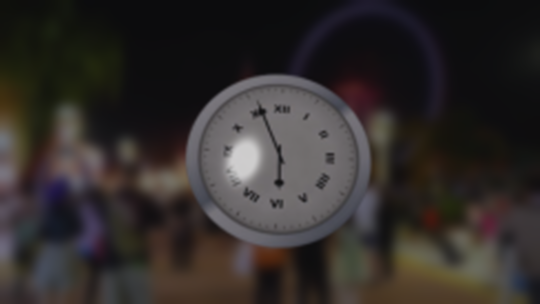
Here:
5 h 56 min
